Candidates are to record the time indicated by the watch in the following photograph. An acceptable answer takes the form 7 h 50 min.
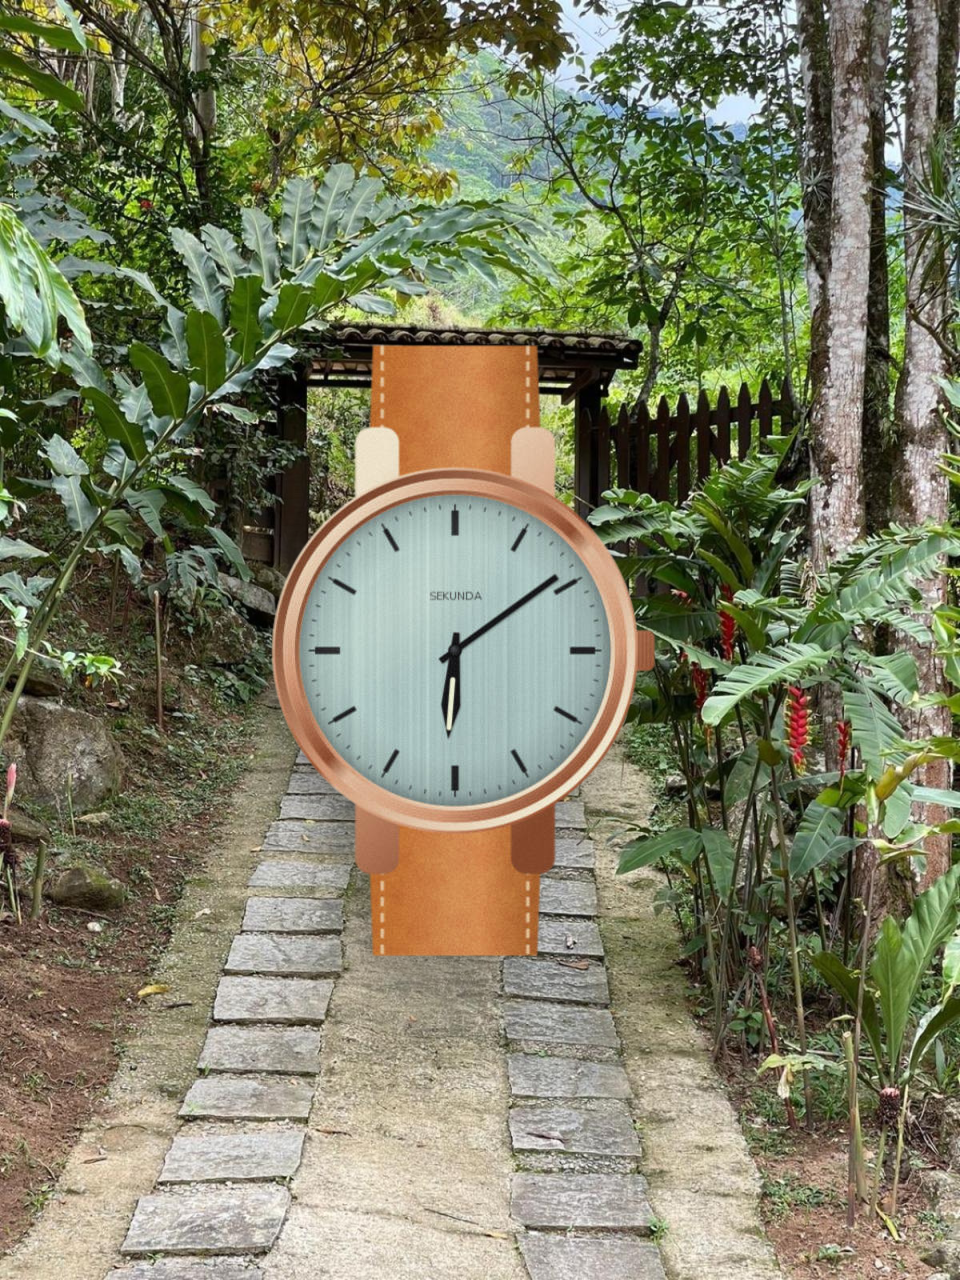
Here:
6 h 09 min
